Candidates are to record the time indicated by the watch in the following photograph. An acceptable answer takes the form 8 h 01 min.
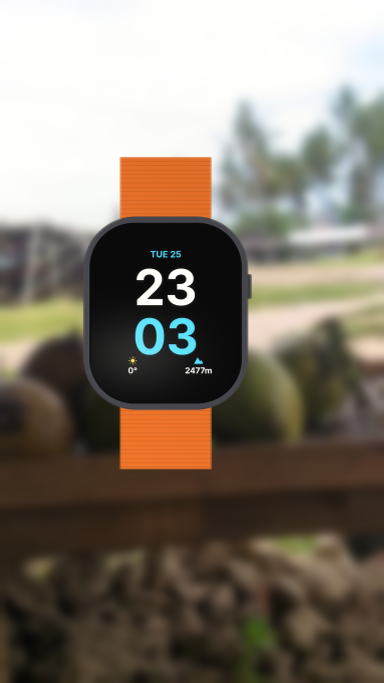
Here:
23 h 03 min
